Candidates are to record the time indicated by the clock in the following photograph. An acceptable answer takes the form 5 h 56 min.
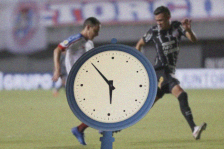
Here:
5 h 53 min
